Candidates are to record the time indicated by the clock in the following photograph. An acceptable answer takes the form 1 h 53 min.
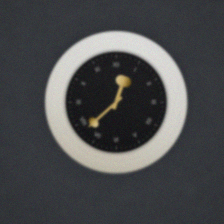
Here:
12 h 38 min
